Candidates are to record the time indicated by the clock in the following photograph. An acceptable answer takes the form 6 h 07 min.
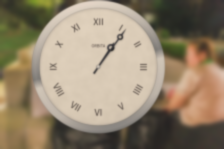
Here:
1 h 06 min
